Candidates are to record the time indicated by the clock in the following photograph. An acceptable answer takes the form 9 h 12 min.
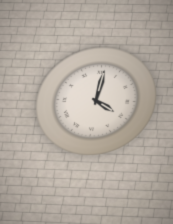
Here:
4 h 01 min
